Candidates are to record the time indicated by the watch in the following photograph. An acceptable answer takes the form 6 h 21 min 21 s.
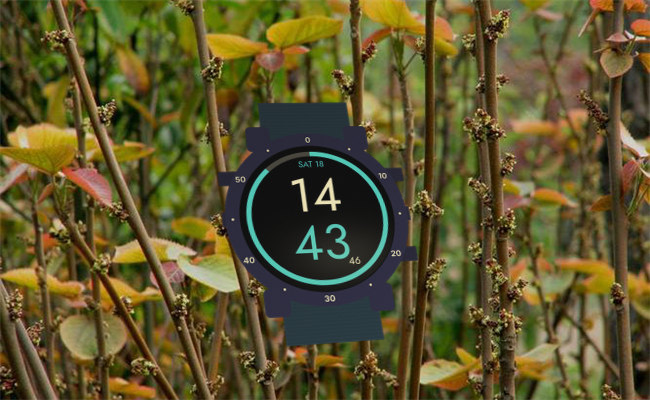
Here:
14 h 43 min 46 s
